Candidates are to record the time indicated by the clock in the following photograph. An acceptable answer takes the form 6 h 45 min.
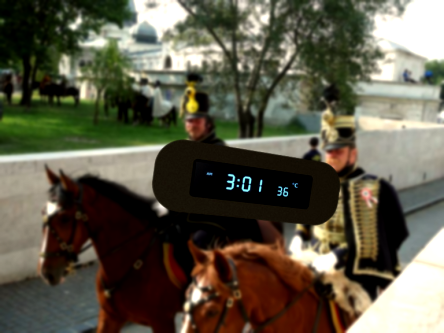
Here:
3 h 01 min
